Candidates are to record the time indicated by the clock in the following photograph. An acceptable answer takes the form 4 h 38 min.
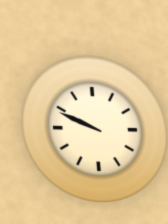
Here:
9 h 49 min
